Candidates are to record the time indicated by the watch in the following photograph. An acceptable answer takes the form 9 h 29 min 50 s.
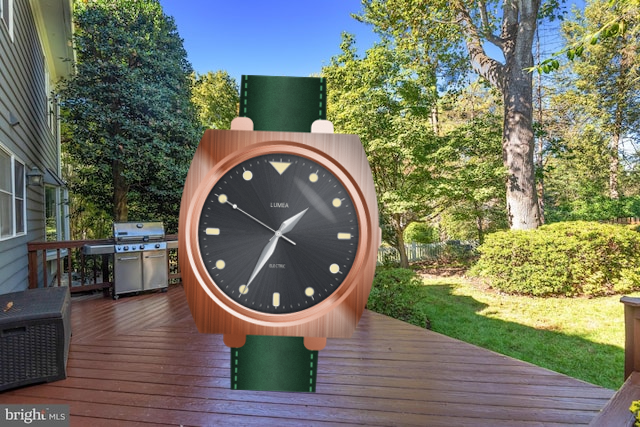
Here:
1 h 34 min 50 s
